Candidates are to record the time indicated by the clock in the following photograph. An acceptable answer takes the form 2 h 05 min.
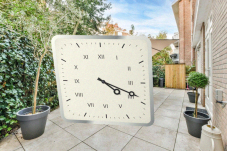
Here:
4 h 19 min
